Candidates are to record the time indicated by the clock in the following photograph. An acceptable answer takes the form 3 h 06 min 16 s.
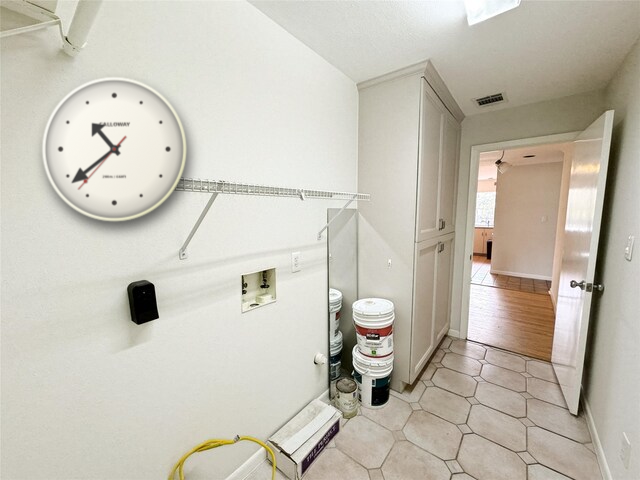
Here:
10 h 38 min 37 s
